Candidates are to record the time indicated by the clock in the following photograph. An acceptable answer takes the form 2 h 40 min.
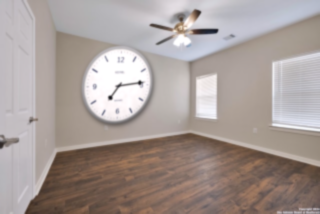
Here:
7 h 14 min
